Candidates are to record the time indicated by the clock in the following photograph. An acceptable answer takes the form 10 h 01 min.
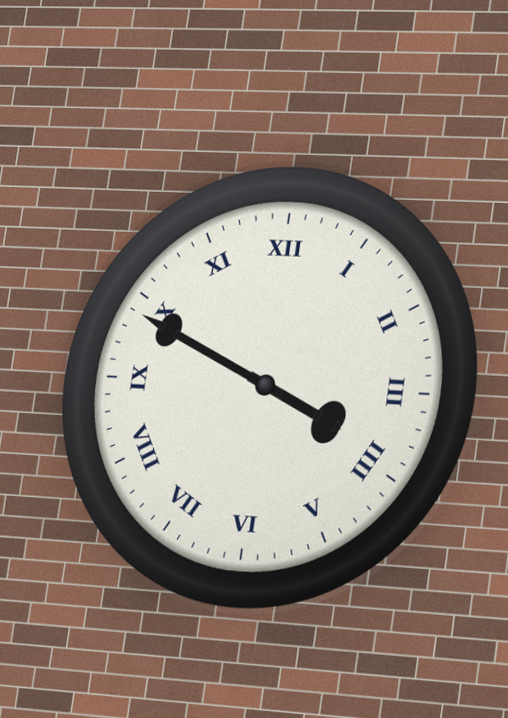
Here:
3 h 49 min
